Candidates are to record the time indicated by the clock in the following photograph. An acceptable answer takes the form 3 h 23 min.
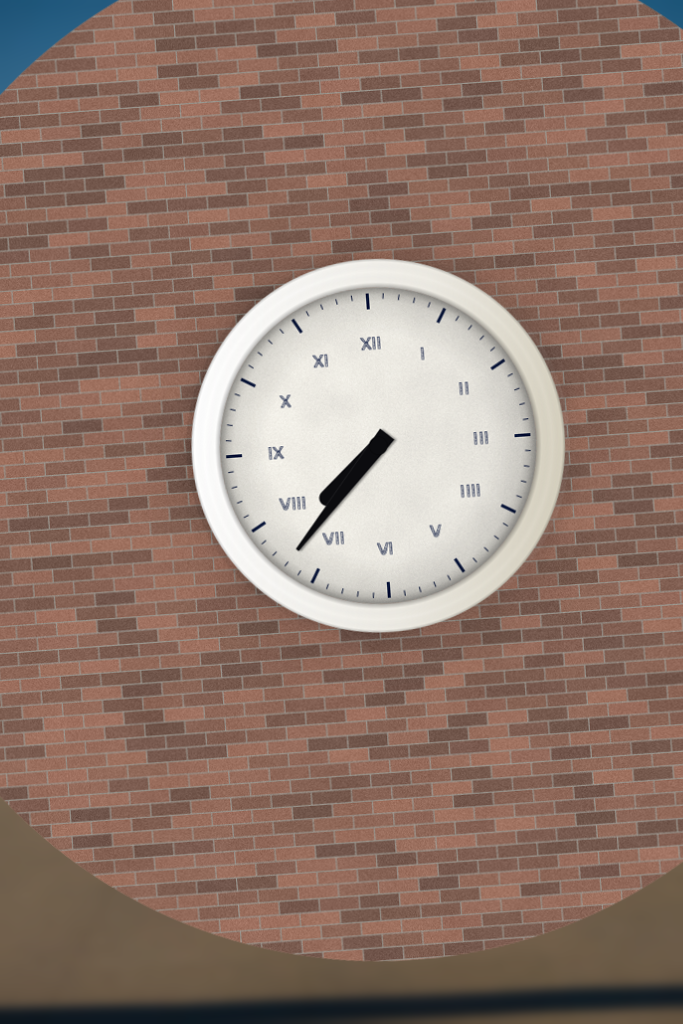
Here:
7 h 37 min
